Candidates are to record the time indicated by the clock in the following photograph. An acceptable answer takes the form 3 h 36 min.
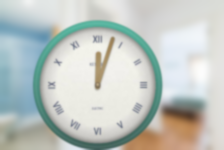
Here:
12 h 03 min
